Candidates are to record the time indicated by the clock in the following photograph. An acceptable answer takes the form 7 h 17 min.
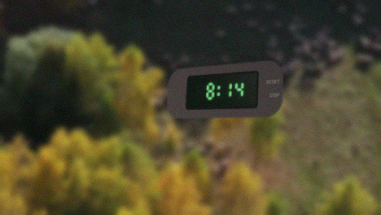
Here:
8 h 14 min
